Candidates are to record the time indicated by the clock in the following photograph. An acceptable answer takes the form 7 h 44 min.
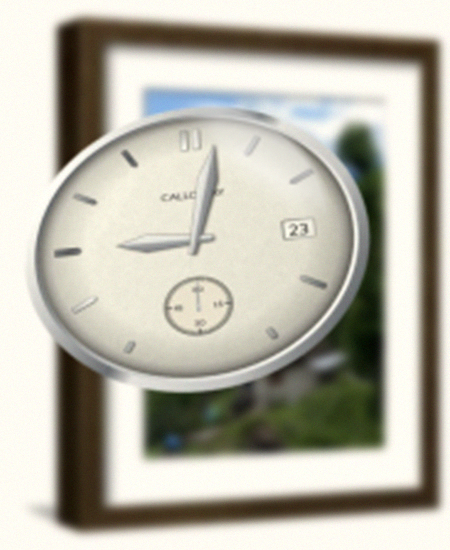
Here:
9 h 02 min
